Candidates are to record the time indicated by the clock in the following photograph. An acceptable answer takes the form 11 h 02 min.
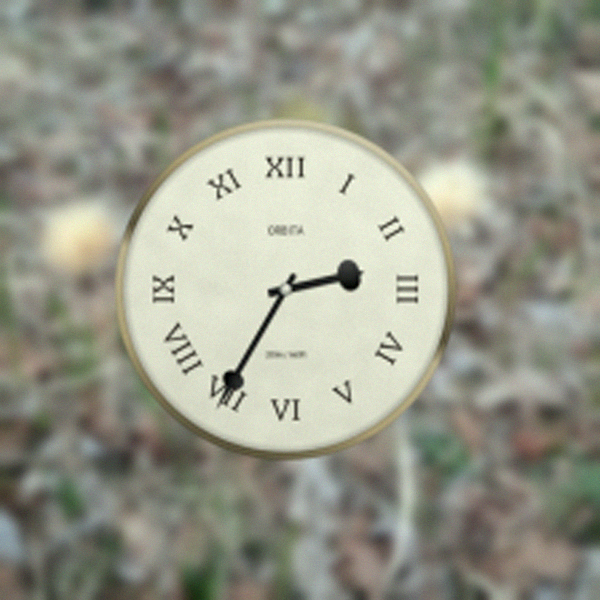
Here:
2 h 35 min
